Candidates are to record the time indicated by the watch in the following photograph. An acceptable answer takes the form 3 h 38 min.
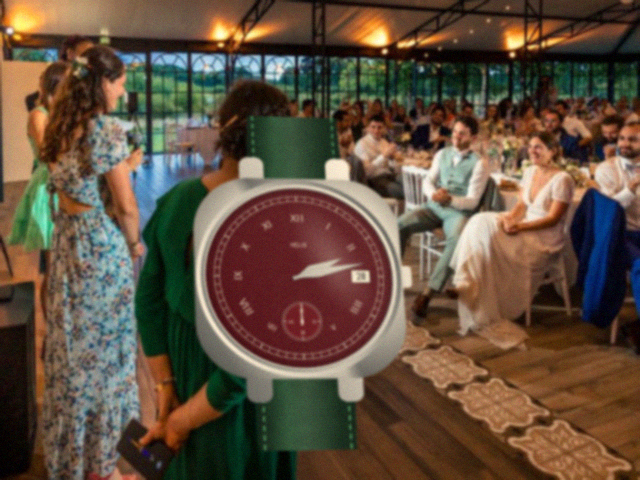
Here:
2 h 13 min
